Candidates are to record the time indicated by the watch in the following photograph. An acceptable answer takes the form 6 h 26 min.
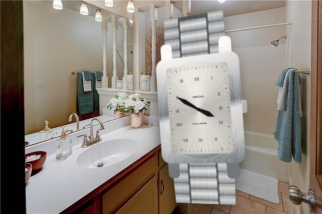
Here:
3 h 50 min
